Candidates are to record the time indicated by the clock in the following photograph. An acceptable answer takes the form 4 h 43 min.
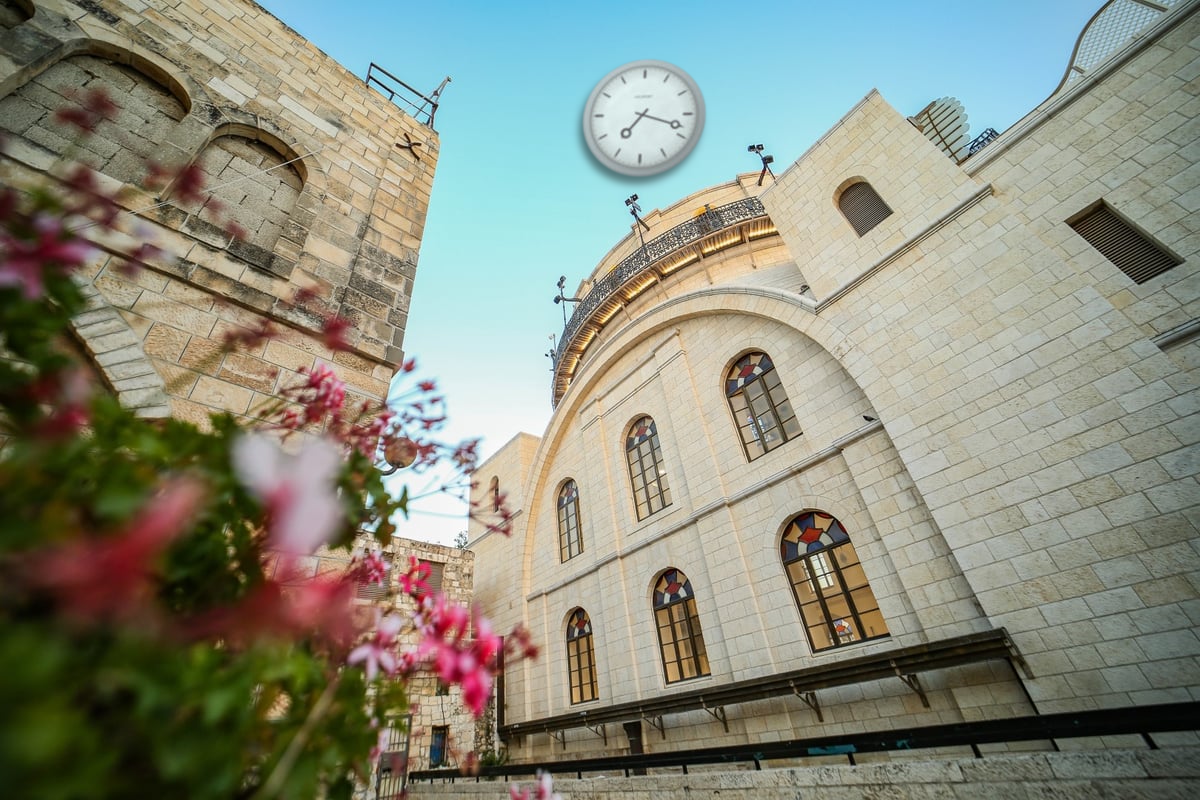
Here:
7 h 18 min
